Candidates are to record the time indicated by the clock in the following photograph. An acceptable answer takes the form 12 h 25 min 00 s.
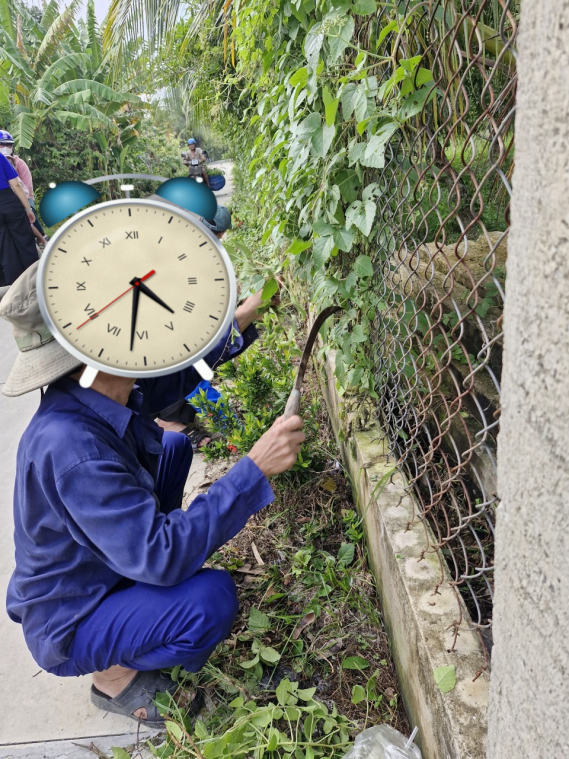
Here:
4 h 31 min 39 s
